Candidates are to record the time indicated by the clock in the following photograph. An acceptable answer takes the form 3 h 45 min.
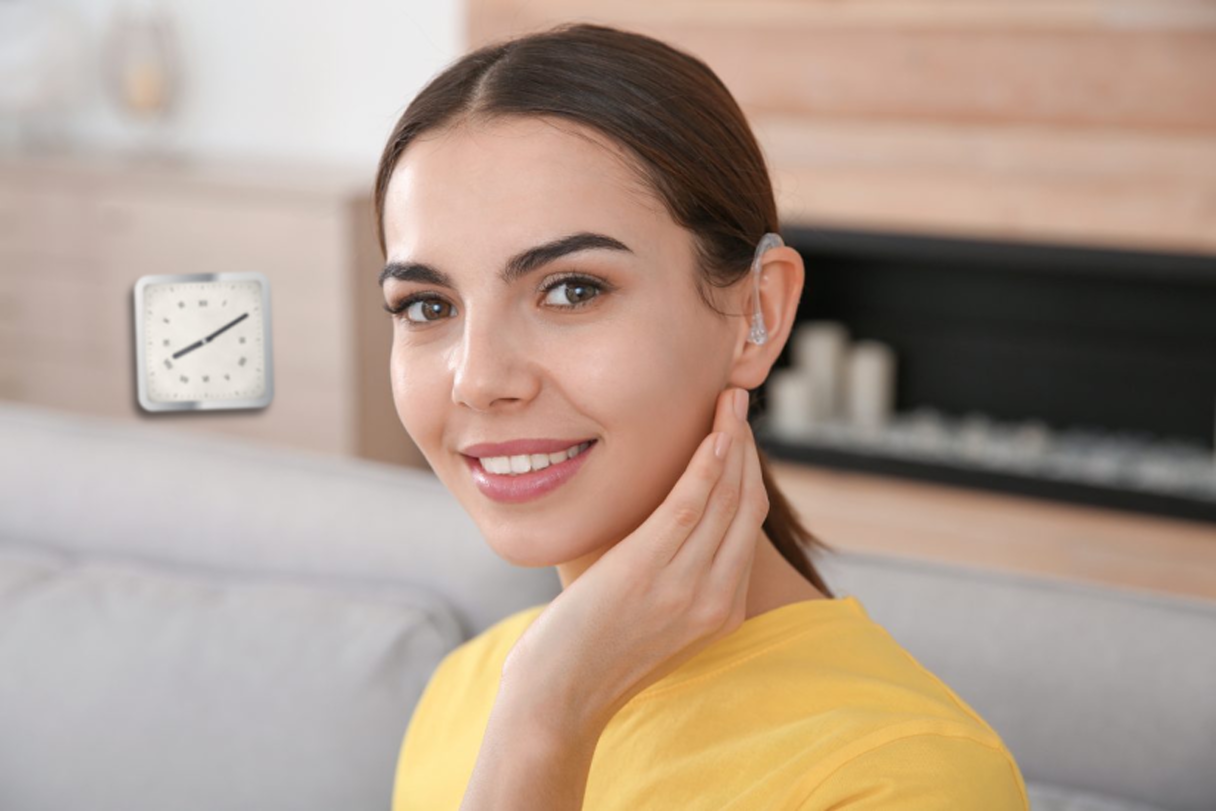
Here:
8 h 10 min
